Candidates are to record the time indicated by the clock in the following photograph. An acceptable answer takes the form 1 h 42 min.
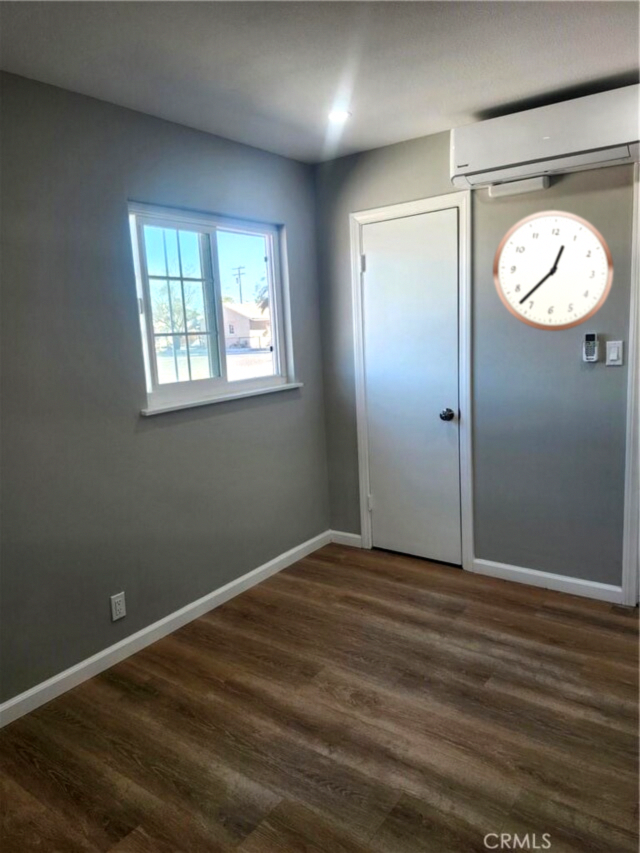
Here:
12 h 37 min
